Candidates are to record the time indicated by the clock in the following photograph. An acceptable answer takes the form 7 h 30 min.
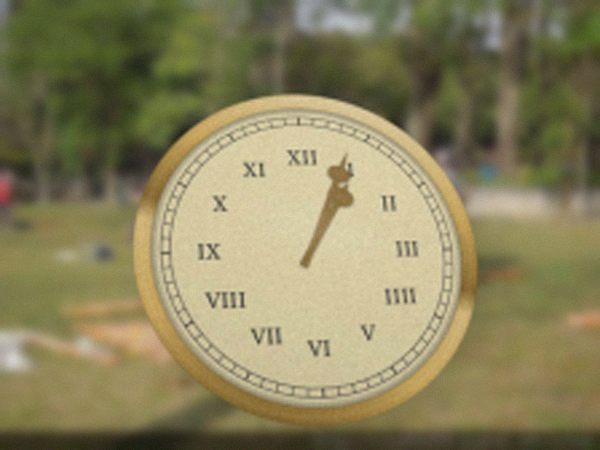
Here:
1 h 04 min
